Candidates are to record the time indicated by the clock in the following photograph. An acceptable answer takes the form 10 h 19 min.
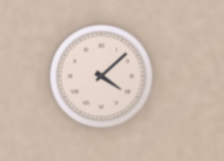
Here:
4 h 08 min
